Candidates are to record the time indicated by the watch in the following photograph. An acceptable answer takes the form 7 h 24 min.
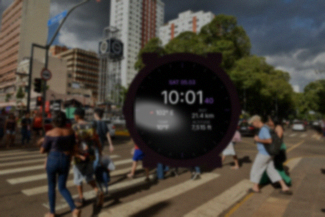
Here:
10 h 01 min
